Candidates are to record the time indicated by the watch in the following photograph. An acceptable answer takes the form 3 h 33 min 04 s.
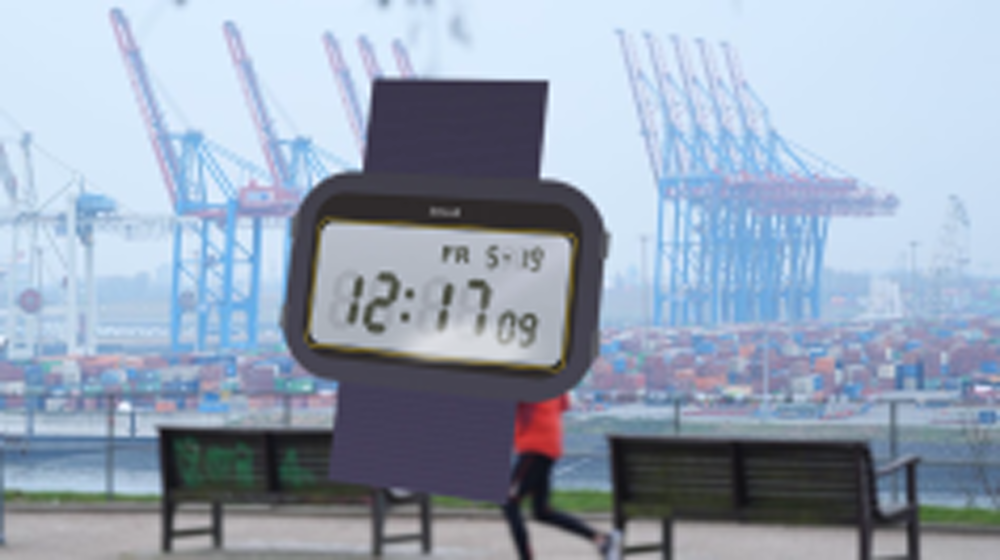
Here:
12 h 17 min 09 s
